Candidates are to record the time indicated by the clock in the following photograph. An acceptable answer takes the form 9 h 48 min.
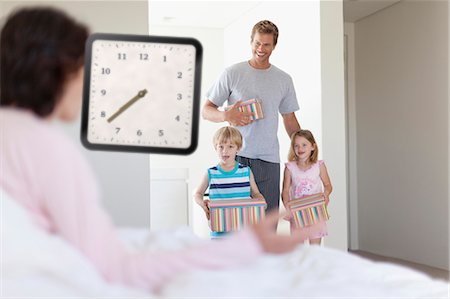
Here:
7 h 38 min
